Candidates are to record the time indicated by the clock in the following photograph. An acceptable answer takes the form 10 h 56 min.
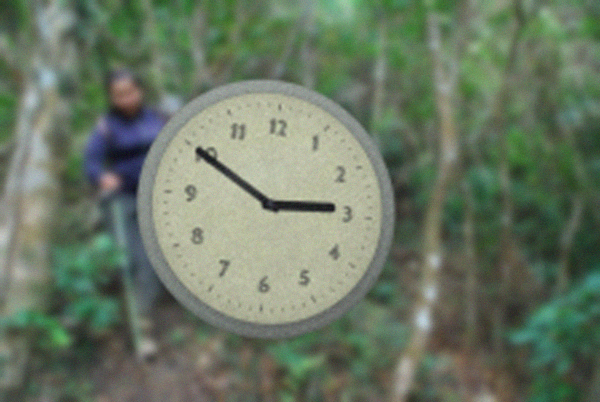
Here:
2 h 50 min
